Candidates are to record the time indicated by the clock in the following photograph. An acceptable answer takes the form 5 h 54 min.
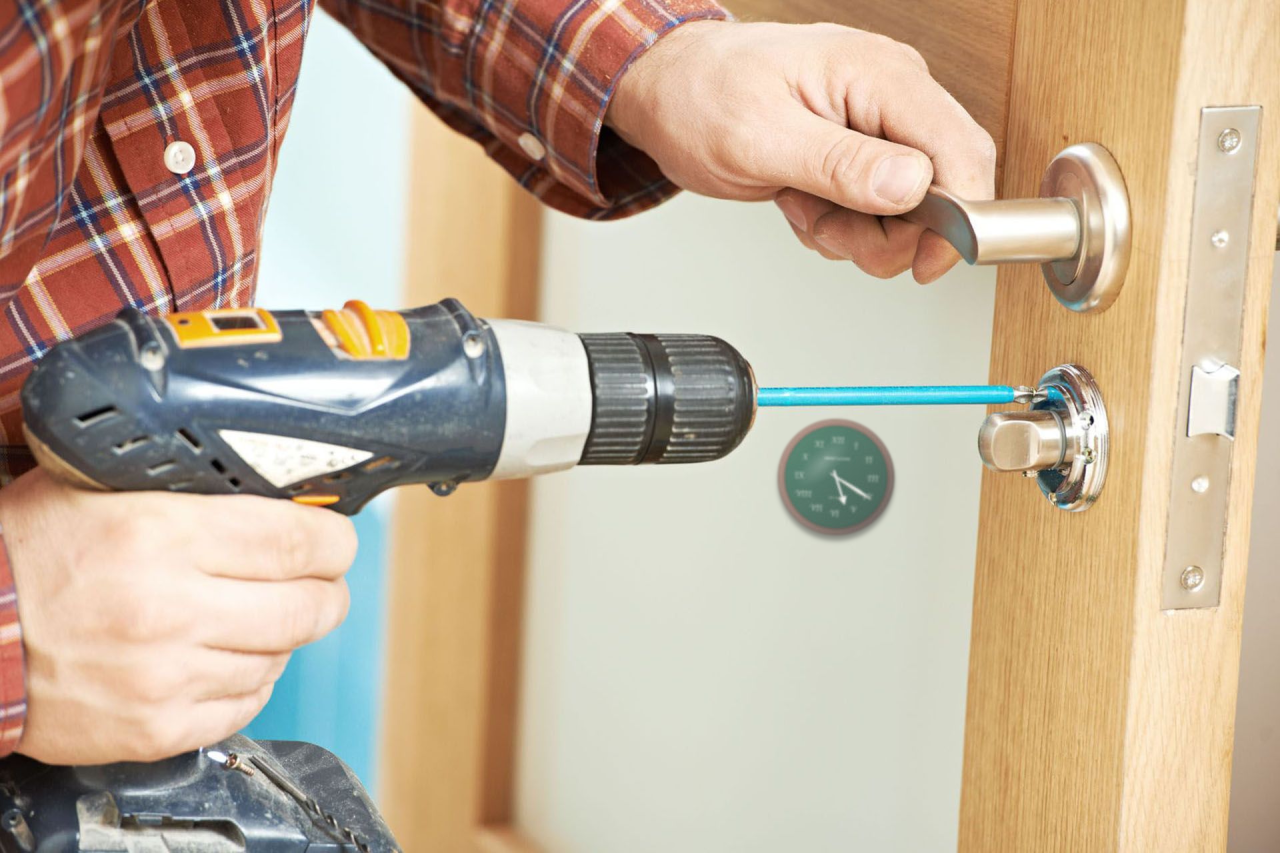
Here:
5 h 20 min
